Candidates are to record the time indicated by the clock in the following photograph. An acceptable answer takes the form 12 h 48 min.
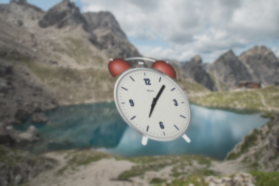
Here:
7 h 07 min
